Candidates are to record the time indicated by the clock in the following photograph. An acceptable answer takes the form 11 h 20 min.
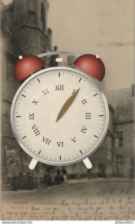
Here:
1 h 06 min
